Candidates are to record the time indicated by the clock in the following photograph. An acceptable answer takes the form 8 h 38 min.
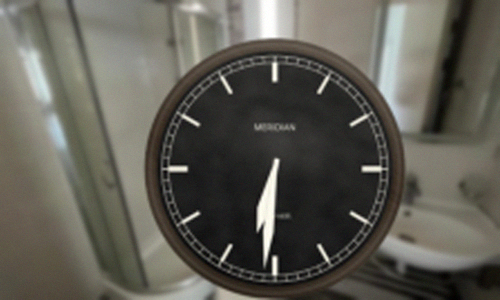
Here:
6 h 31 min
